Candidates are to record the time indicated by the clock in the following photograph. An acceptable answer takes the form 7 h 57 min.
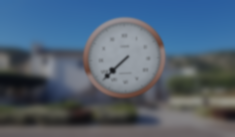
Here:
7 h 38 min
